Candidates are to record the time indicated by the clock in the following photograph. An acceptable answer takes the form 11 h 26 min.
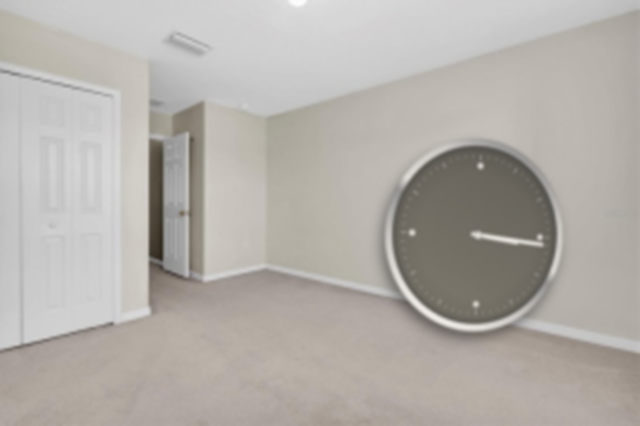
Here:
3 h 16 min
